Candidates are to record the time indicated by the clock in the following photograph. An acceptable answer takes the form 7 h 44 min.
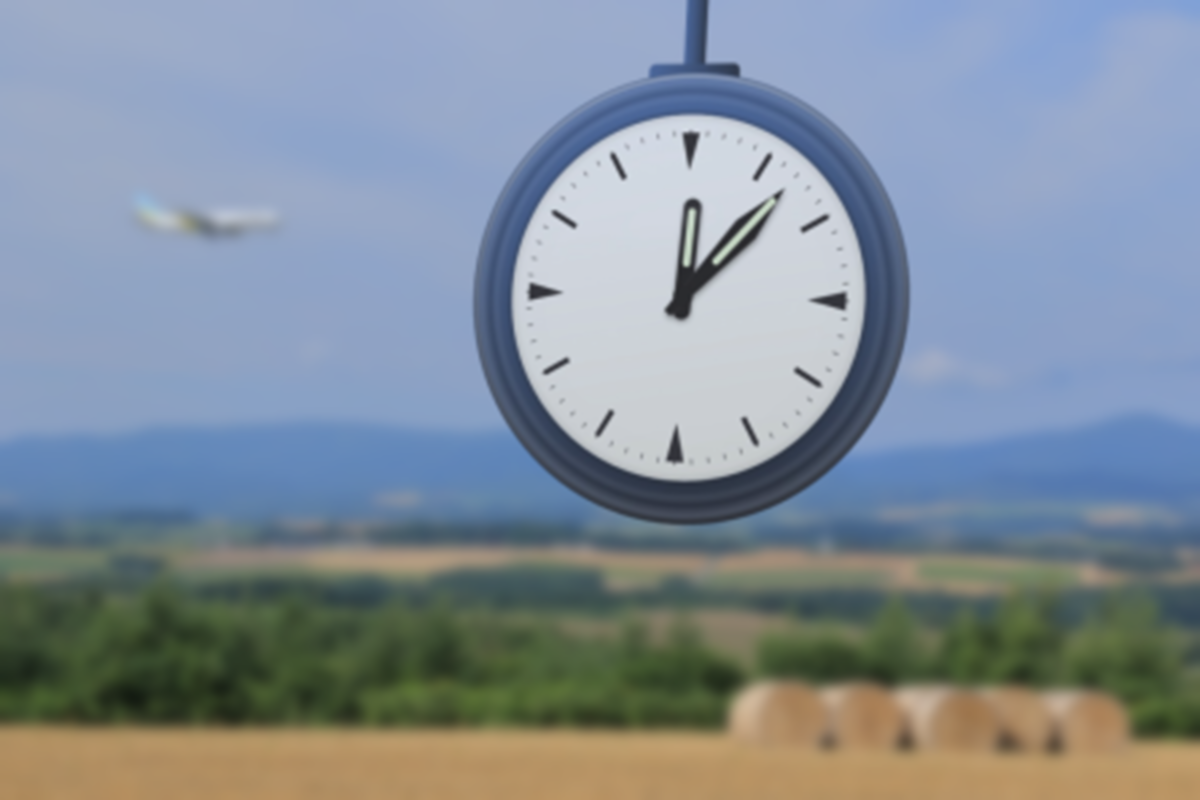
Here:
12 h 07 min
